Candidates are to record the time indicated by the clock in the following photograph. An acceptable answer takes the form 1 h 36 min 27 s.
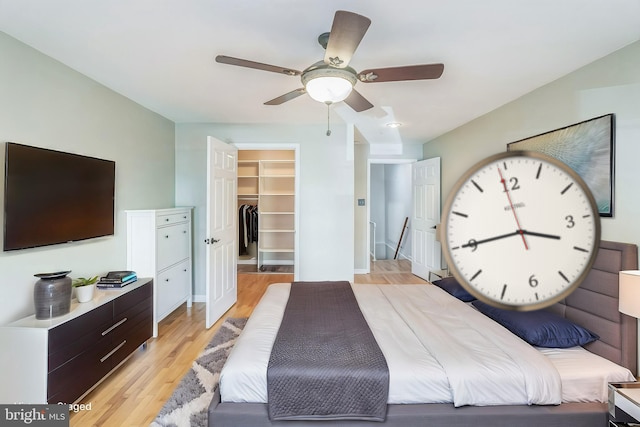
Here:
3 h 44 min 59 s
